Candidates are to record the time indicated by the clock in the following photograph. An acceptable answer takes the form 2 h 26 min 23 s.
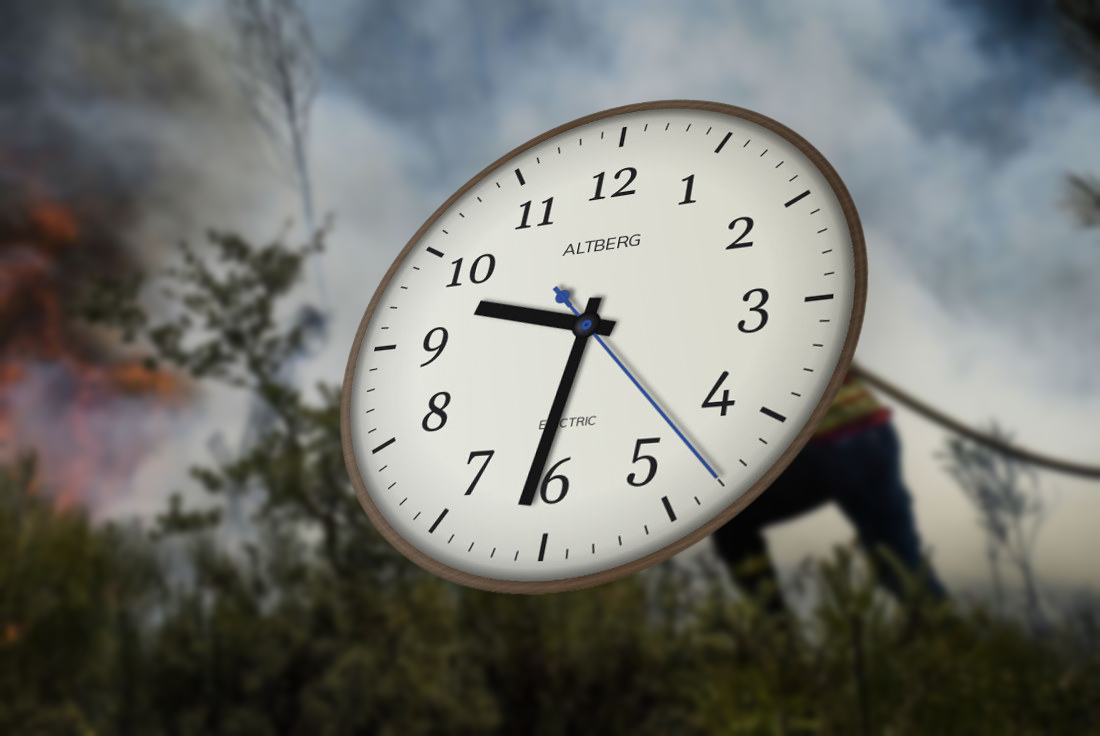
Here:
9 h 31 min 23 s
